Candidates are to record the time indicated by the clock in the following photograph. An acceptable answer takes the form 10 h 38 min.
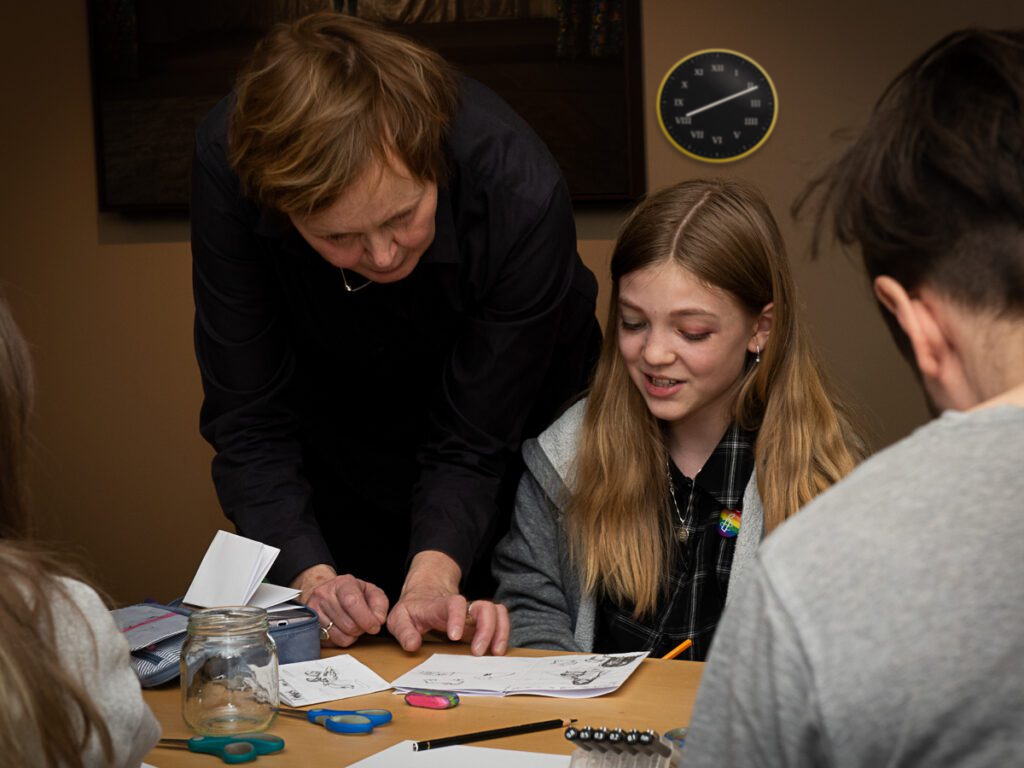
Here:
8 h 11 min
